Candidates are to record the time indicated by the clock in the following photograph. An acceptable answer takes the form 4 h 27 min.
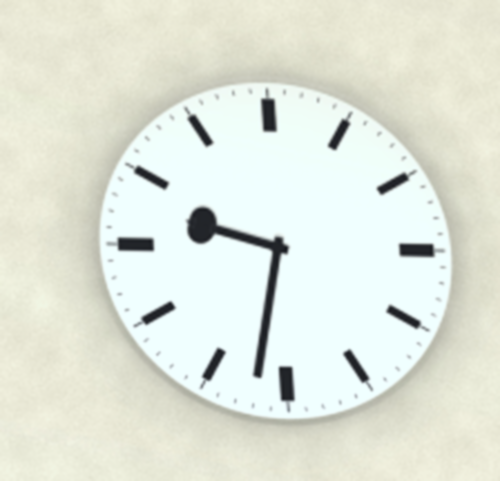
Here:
9 h 32 min
